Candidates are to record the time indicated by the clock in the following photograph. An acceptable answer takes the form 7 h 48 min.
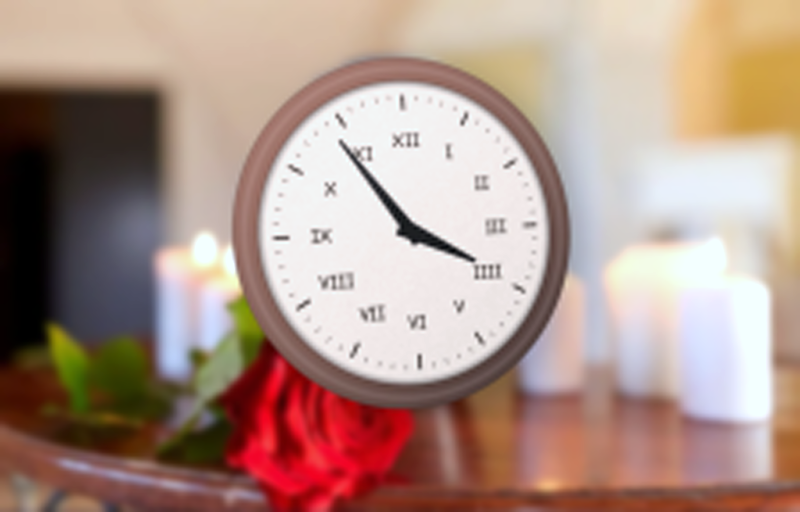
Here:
3 h 54 min
